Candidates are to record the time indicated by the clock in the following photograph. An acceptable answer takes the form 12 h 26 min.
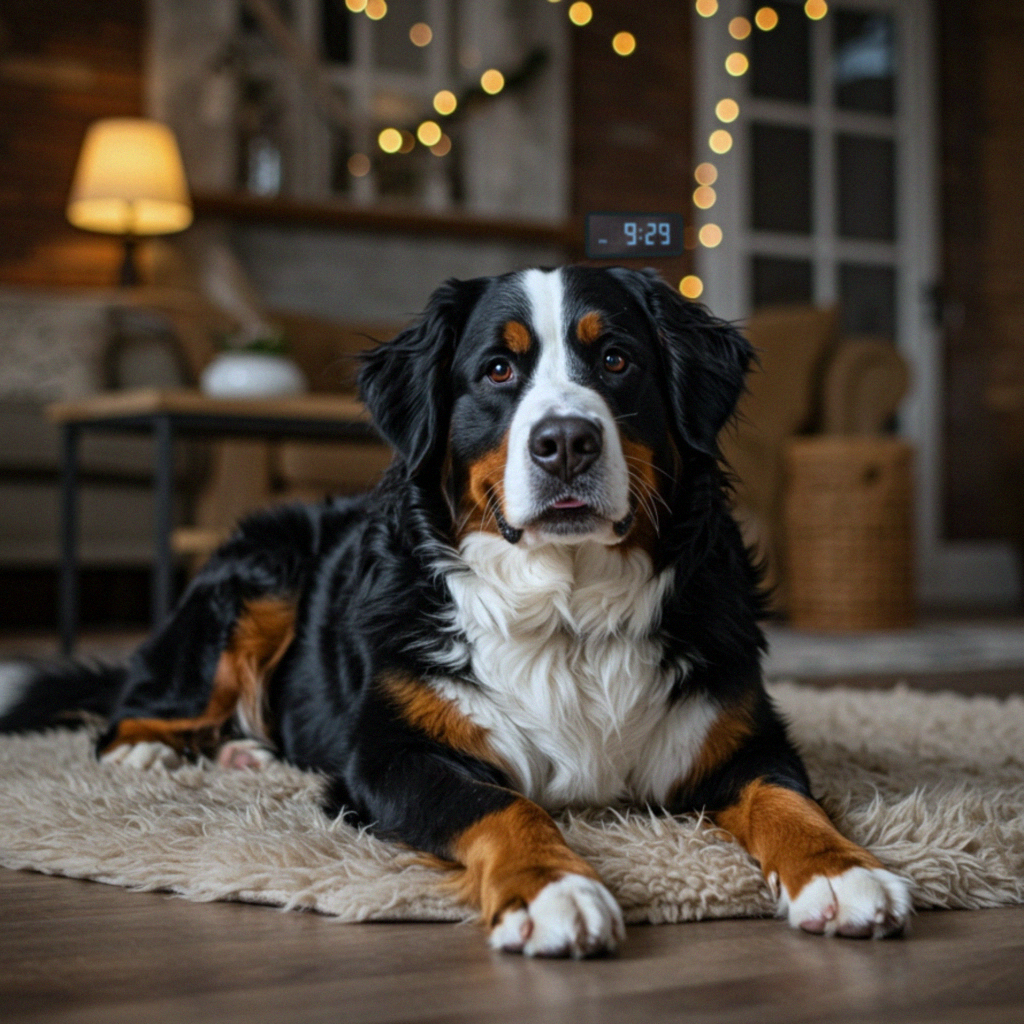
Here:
9 h 29 min
